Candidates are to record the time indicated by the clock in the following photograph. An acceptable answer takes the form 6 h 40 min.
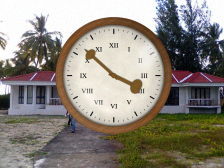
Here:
3 h 52 min
